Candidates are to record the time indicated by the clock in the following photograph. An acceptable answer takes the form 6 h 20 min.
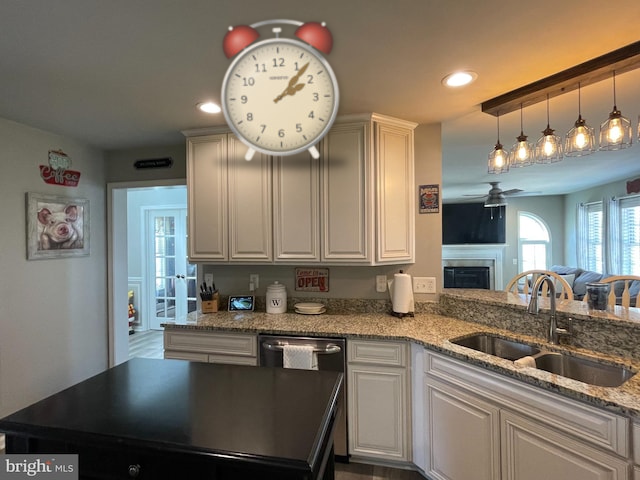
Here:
2 h 07 min
